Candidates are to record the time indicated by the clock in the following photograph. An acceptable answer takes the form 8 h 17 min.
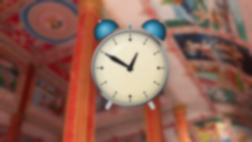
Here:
12 h 50 min
